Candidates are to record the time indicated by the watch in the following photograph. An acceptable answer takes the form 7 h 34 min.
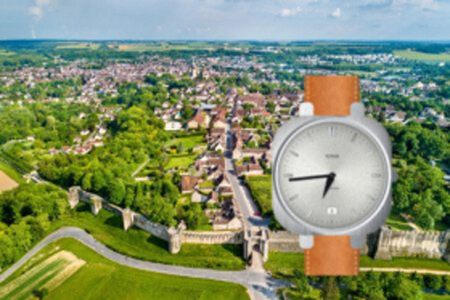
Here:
6 h 44 min
